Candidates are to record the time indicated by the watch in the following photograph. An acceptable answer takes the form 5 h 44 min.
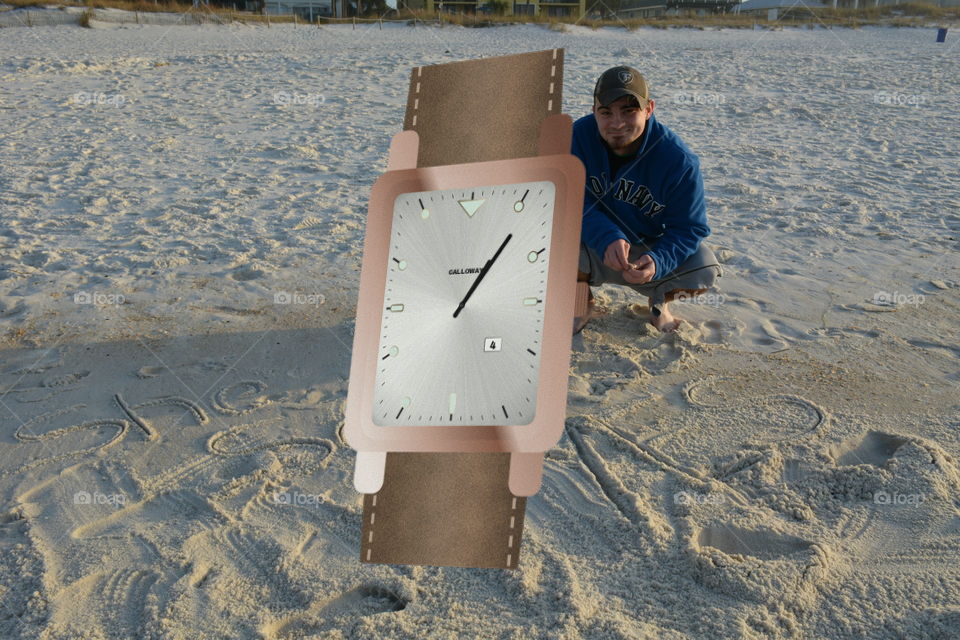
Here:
1 h 06 min
